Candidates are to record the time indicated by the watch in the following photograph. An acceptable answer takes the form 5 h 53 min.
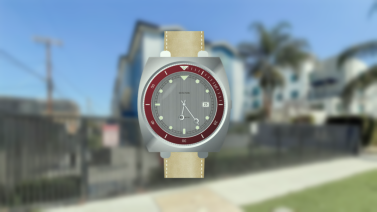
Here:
6 h 24 min
